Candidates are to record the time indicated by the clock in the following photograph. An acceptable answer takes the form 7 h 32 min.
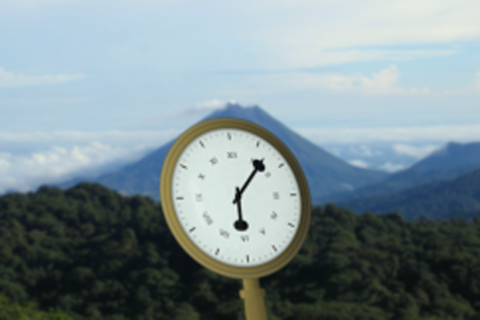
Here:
6 h 07 min
